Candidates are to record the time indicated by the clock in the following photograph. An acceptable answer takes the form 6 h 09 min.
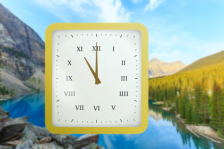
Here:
11 h 00 min
